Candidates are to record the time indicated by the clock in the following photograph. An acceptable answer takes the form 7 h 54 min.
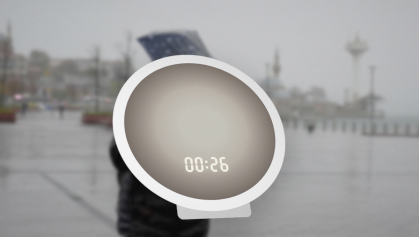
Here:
0 h 26 min
